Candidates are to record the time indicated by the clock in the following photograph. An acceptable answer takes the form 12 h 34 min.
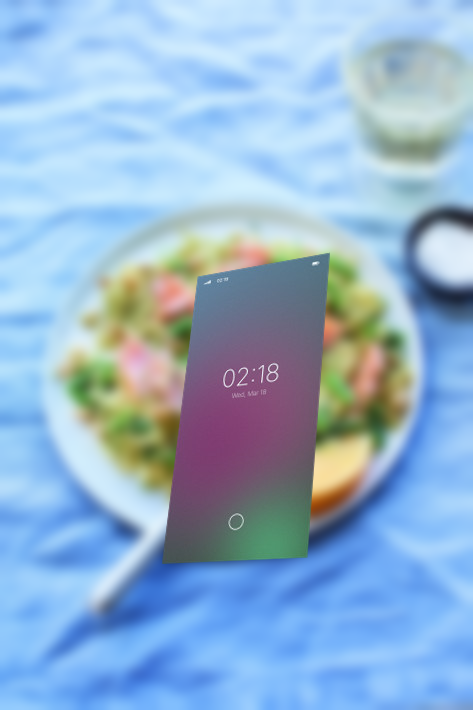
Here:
2 h 18 min
